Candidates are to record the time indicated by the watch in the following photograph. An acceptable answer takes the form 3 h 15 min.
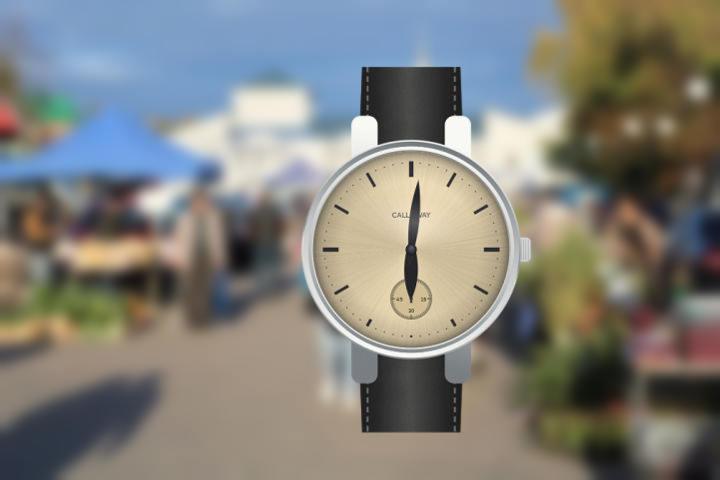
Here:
6 h 01 min
